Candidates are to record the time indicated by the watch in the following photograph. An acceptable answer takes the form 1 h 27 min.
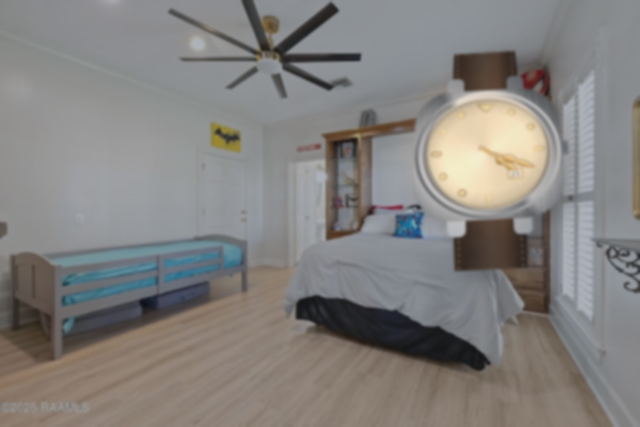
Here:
4 h 19 min
